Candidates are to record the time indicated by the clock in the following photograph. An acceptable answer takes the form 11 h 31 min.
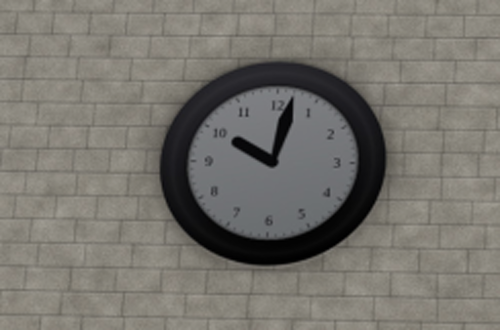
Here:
10 h 02 min
